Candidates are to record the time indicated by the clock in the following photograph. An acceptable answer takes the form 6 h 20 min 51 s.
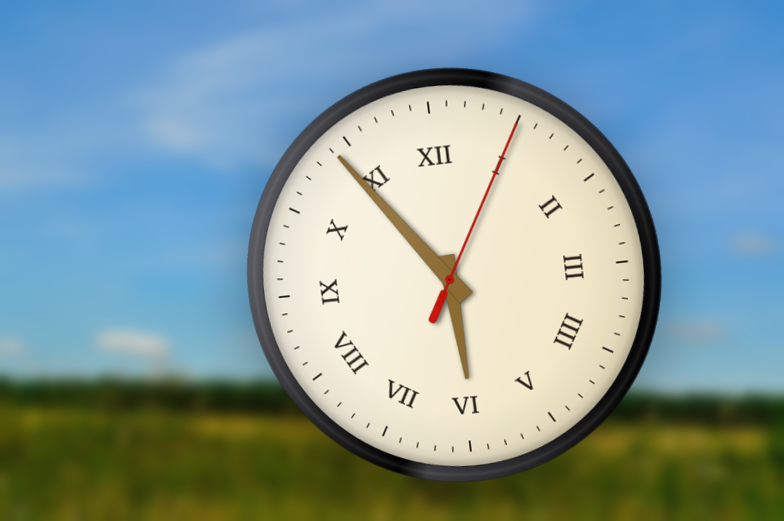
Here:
5 h 54 min 05 s
